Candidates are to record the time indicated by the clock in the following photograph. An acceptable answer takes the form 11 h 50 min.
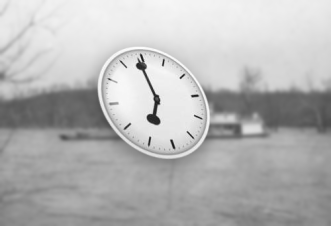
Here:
6 h 59 min
